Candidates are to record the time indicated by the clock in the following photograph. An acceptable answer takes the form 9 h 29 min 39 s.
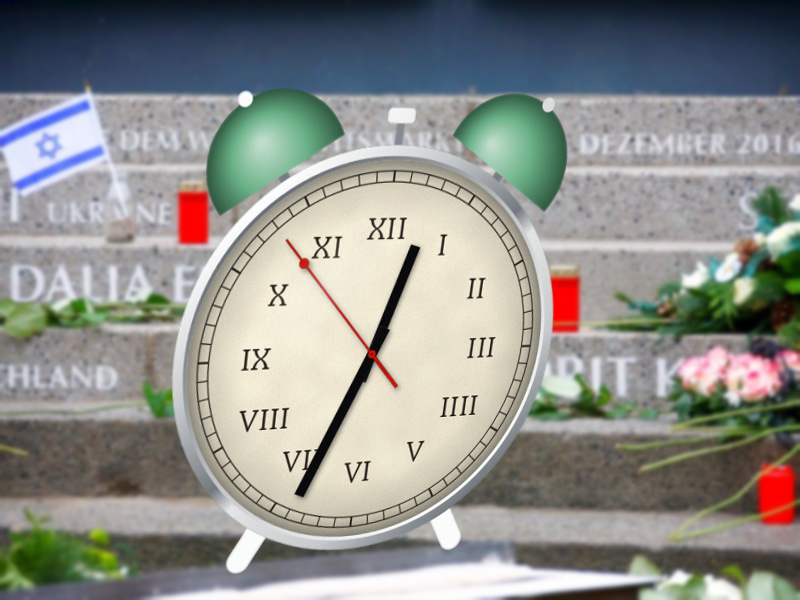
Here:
12 h 33 min 53 s
